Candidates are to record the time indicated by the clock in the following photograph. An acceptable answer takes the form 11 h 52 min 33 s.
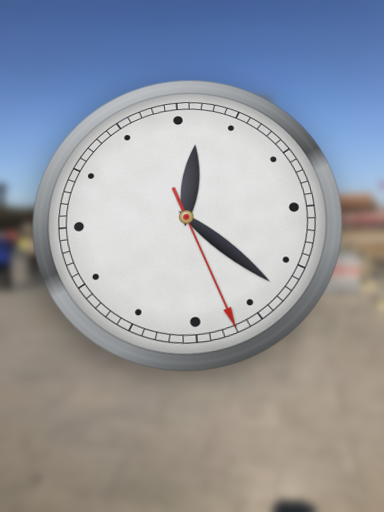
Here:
12 h 22 min 27 s
